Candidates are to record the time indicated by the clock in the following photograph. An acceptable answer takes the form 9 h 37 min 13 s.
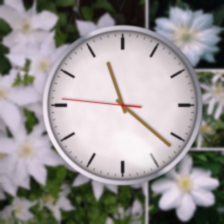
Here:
11 h 21 min 46 s
